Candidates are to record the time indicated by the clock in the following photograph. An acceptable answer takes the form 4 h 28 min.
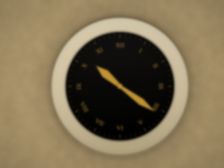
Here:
10 h 21 min
